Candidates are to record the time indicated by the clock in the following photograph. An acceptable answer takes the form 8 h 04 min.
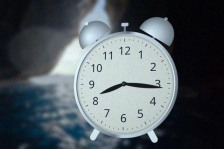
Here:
8 h 16 min
